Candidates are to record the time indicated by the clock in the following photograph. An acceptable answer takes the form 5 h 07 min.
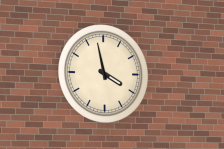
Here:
3 h 58 min
